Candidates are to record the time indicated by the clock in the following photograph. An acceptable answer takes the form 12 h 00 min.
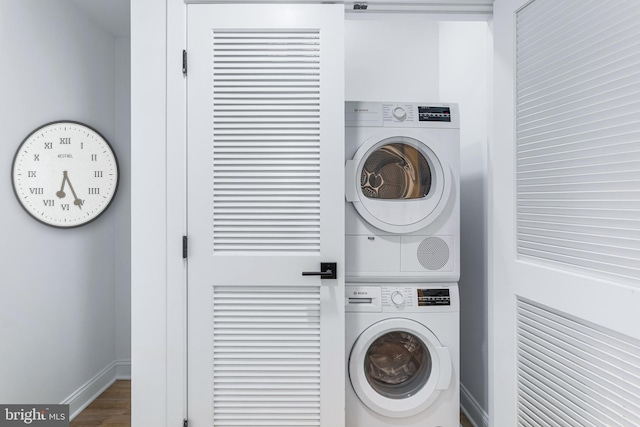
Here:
6 h 26 min
